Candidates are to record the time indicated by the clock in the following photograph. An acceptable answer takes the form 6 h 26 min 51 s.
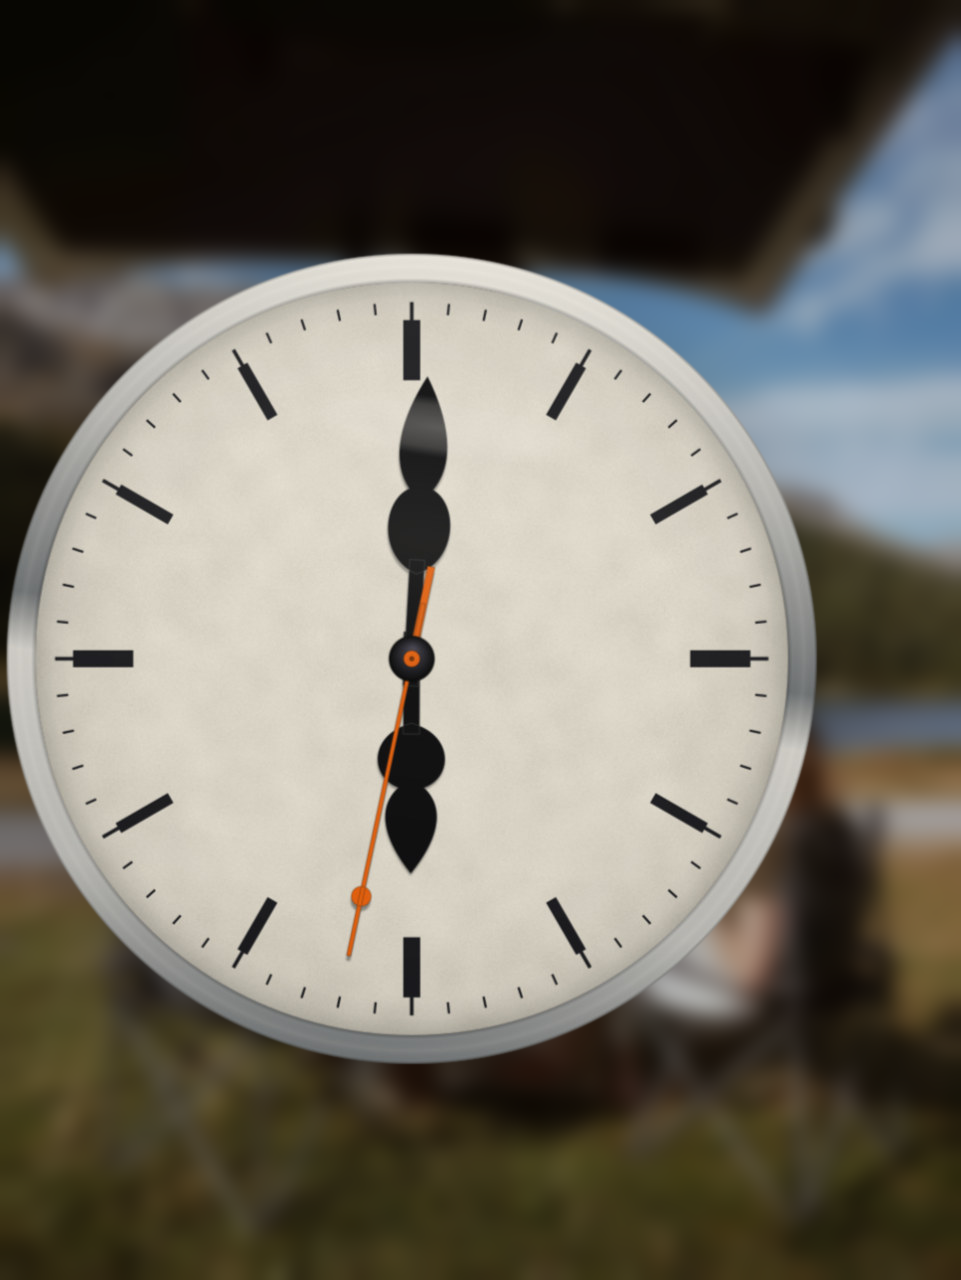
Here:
6 h 00 min 32 s
